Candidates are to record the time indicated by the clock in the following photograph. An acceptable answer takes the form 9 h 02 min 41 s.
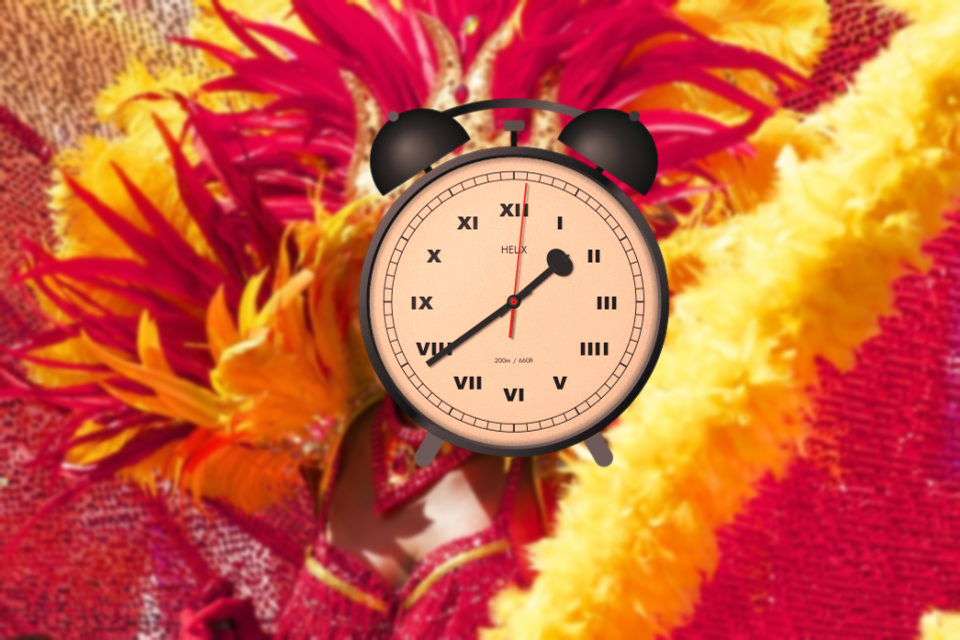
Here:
1 h 39 min 01 s
